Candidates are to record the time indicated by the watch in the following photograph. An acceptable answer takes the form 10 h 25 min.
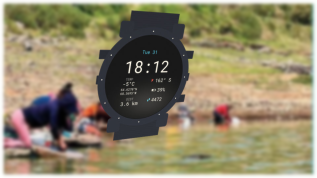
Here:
18 h 12 min
